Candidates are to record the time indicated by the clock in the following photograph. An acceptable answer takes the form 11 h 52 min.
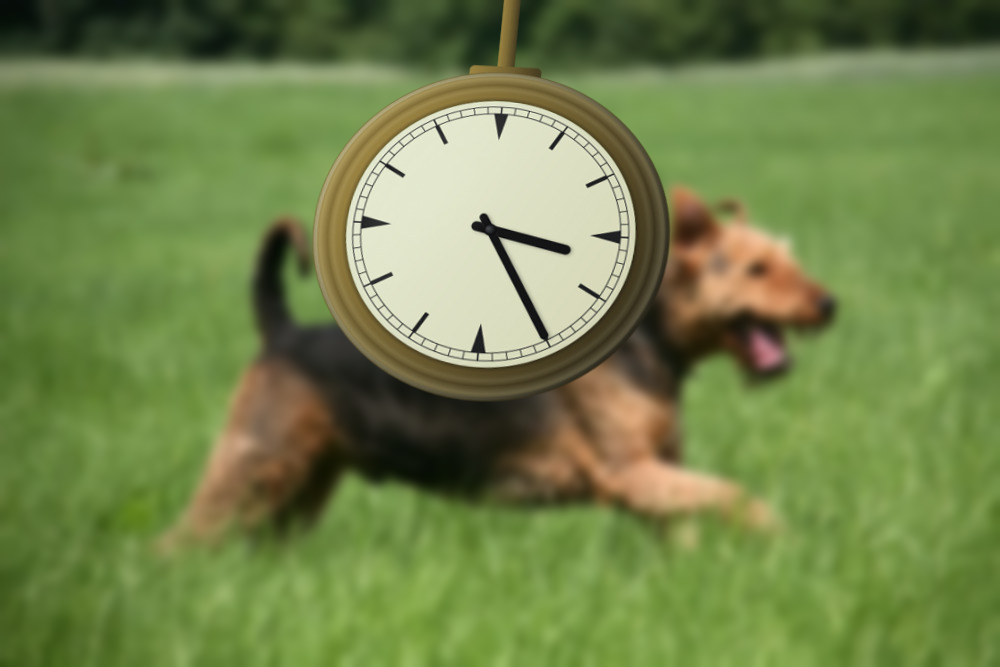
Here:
3 h 25 min
